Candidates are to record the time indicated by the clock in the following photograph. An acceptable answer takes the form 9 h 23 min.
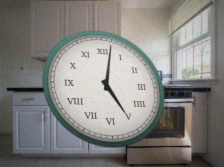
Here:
5 h 02 min
